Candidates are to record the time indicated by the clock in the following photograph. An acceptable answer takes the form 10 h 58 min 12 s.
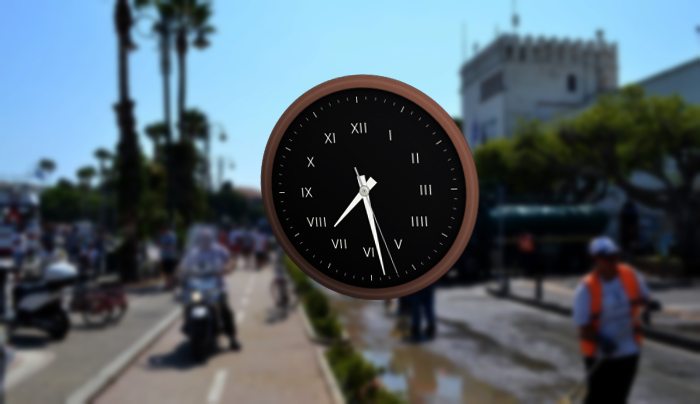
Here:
7 h 28 min 27 s
